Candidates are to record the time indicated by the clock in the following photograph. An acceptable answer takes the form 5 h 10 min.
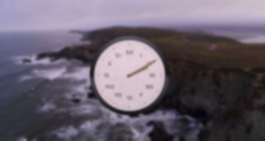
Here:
2 h 10 min
